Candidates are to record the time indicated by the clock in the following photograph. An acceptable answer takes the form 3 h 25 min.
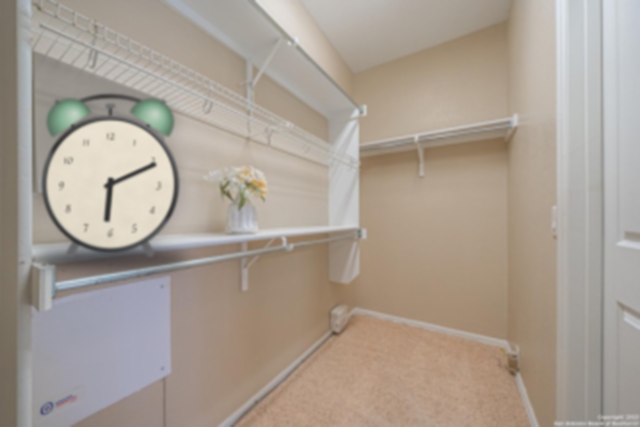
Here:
6 h 11 min
